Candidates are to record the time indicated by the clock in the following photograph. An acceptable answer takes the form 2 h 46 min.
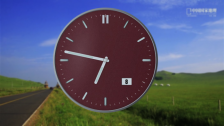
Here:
6 h 47 min
